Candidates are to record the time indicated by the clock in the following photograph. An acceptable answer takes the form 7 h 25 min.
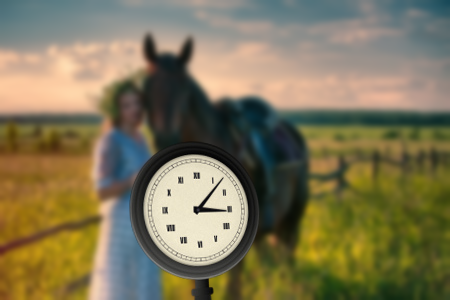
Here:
3 h 07 min
